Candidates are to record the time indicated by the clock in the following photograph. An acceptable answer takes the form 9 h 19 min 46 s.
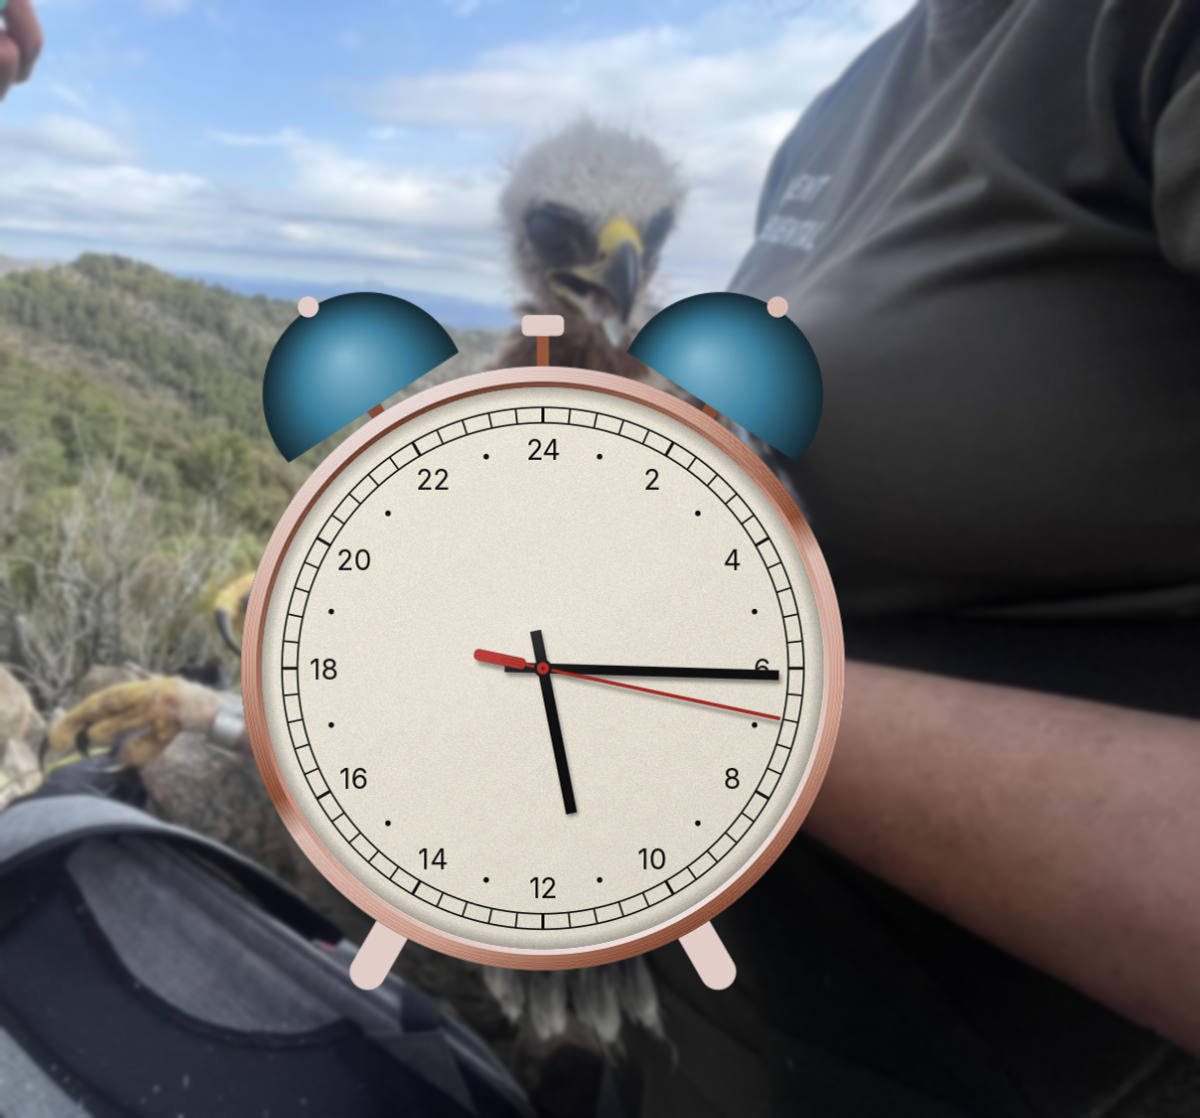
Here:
11 h 15 min 17 s
